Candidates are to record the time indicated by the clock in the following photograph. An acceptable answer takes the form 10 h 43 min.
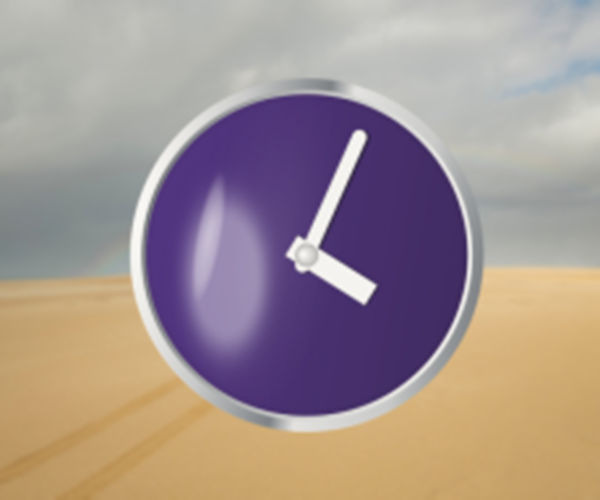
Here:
4 h 04 min
